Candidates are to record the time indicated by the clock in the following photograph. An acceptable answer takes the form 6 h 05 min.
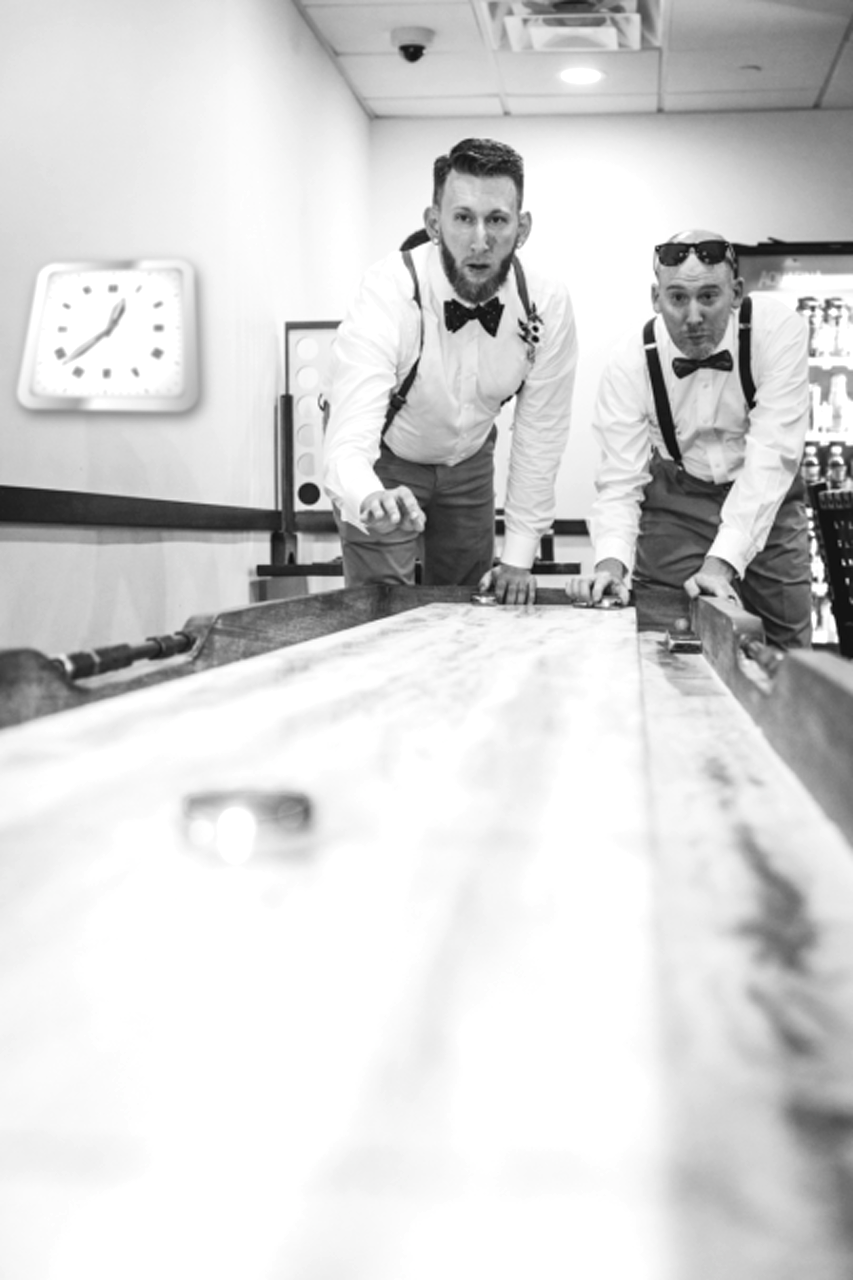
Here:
12 h 38 min
